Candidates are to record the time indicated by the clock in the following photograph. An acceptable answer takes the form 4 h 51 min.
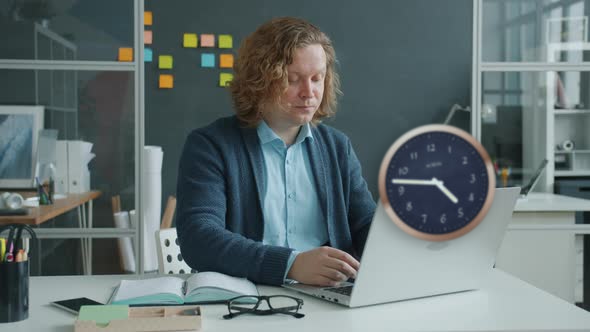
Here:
4 h 47 min
